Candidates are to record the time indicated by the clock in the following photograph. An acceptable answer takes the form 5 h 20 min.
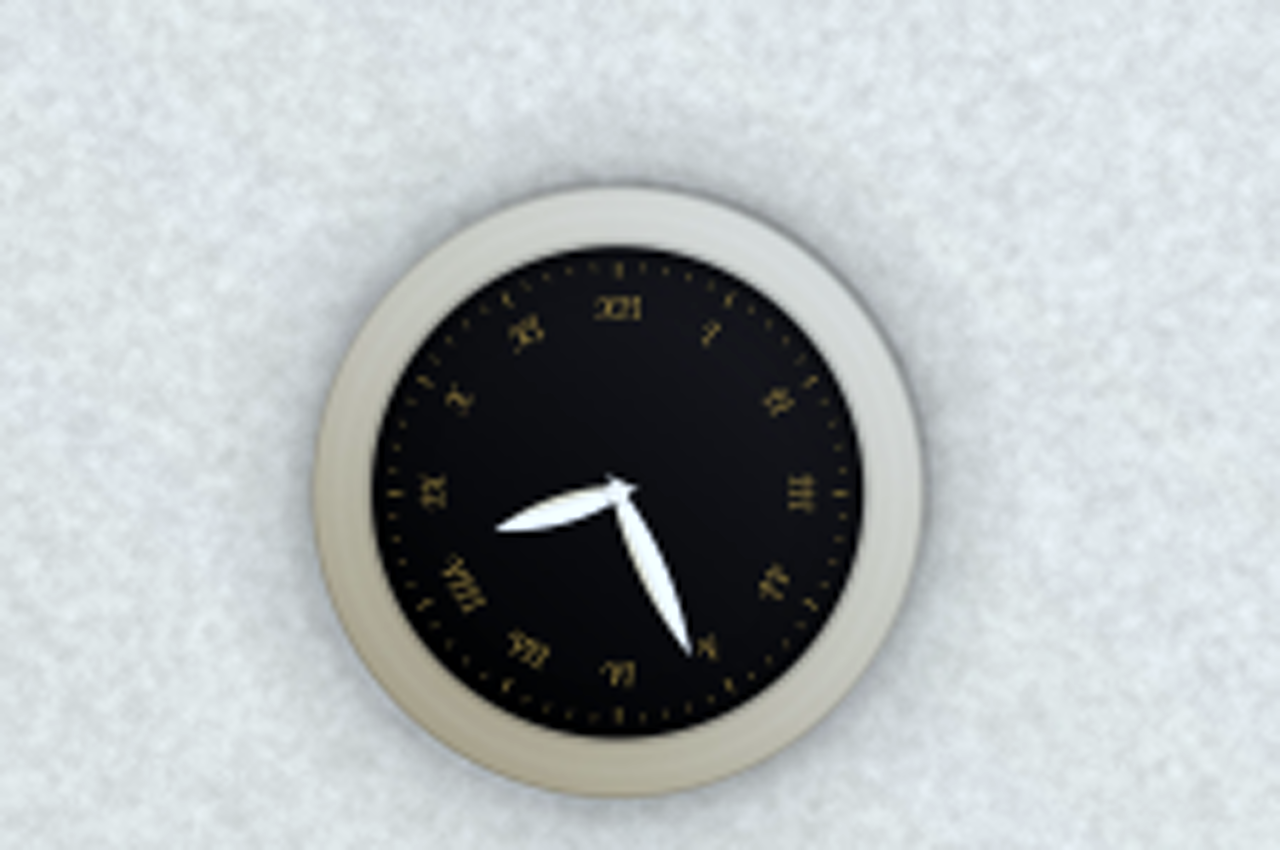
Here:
8 h 26 min
